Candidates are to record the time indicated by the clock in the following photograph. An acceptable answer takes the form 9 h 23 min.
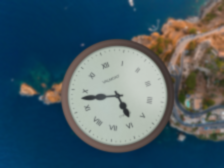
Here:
5 h 48 min
